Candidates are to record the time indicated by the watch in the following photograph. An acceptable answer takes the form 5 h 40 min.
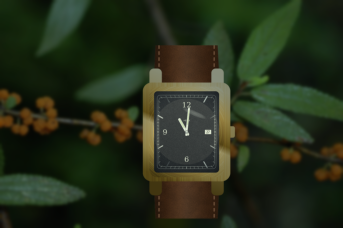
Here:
11 h 01 min
